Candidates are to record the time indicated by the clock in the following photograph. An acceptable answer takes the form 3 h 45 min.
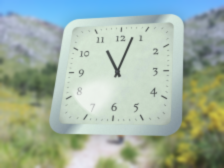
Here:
11 h 03 min
